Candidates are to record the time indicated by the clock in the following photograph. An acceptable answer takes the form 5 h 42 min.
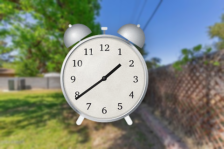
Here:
1 h 39 min
